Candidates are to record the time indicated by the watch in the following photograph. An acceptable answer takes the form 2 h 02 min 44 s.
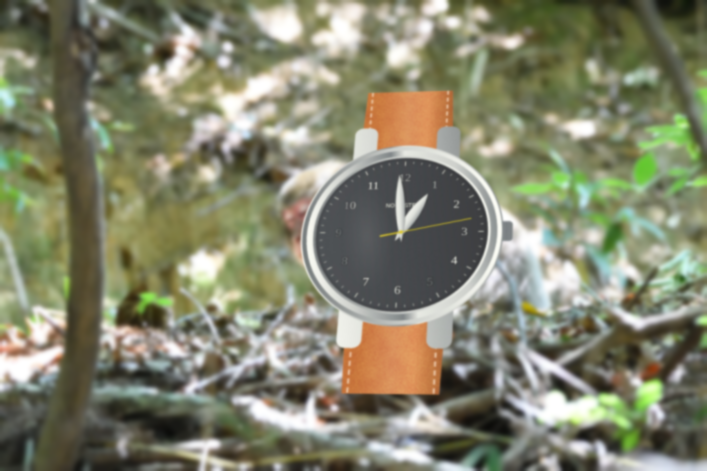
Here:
12 h 59 min 13 s
